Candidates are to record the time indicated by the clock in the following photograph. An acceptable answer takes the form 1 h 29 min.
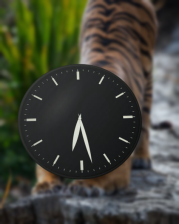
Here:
6 h 28 min
